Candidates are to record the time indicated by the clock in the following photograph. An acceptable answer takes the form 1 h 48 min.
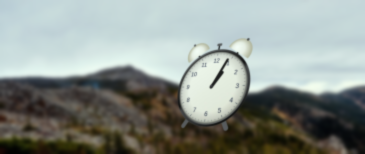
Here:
1 h 04 min
